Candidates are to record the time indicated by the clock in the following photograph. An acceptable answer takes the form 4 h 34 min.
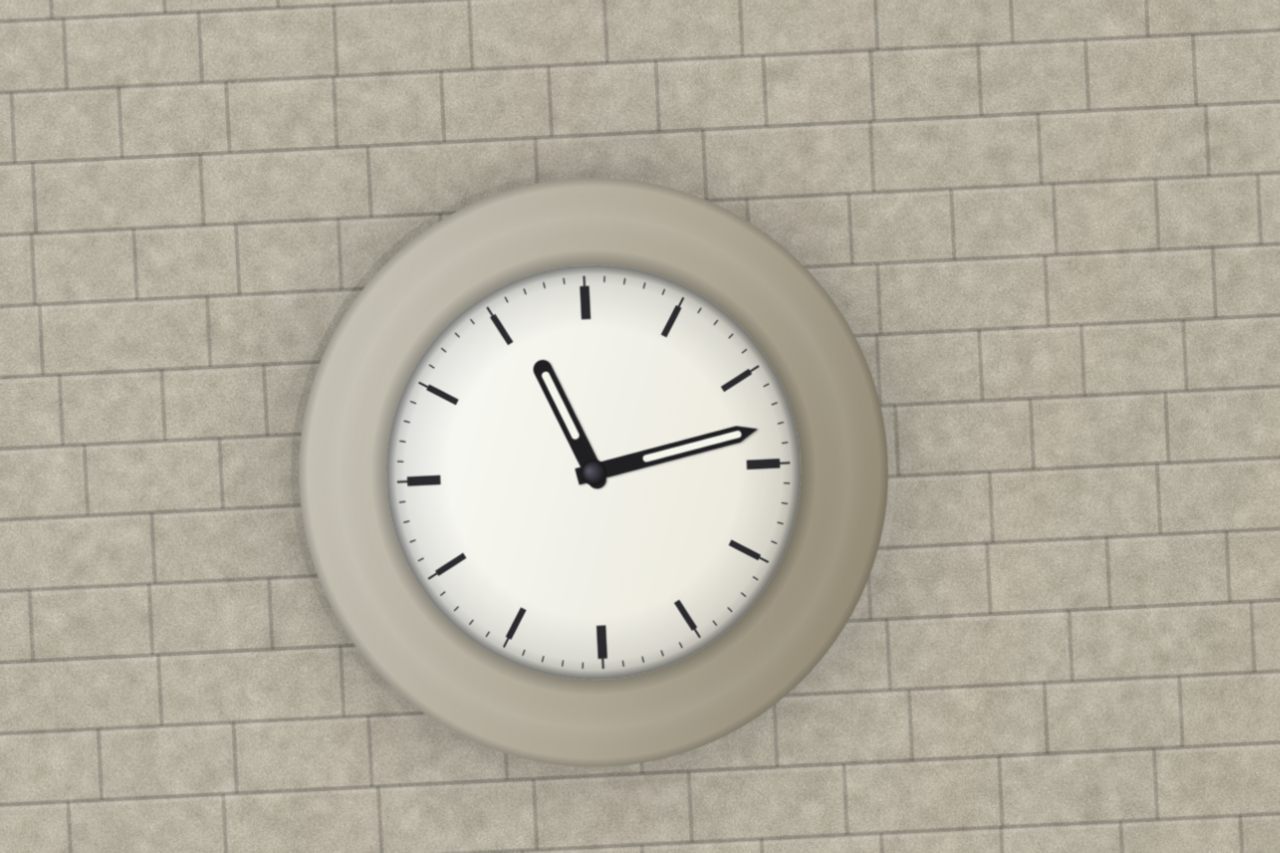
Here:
11 h 13 min
